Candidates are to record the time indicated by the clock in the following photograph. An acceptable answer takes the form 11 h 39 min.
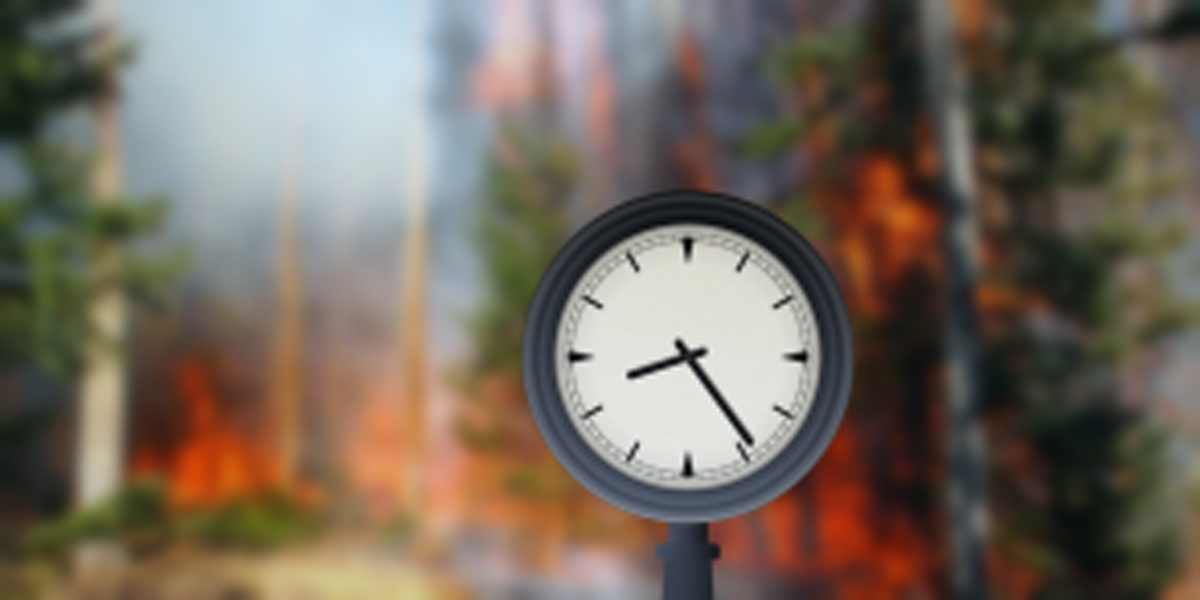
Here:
8 h 24 min
